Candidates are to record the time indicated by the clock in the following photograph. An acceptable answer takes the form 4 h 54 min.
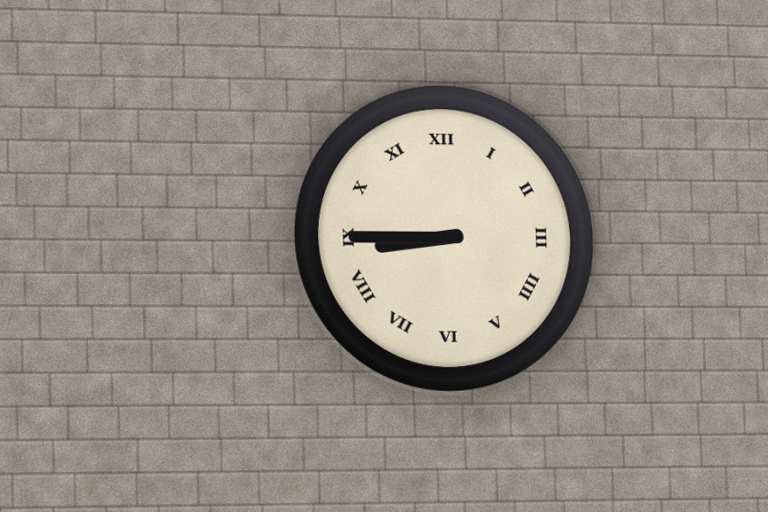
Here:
8 h 45 min
